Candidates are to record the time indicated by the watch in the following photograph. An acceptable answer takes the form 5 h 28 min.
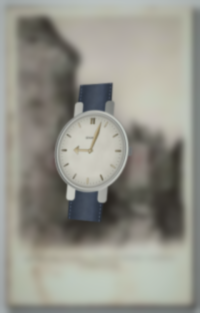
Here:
9 h 03 min
